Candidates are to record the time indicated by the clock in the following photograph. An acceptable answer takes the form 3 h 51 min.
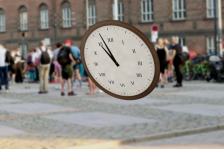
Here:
10 h 57 min
